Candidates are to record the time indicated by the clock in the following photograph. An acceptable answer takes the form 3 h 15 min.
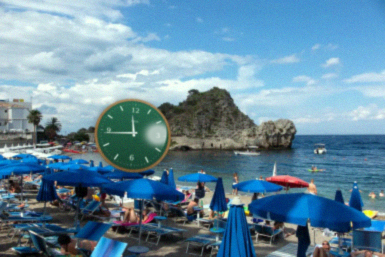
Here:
11 h 44 min
